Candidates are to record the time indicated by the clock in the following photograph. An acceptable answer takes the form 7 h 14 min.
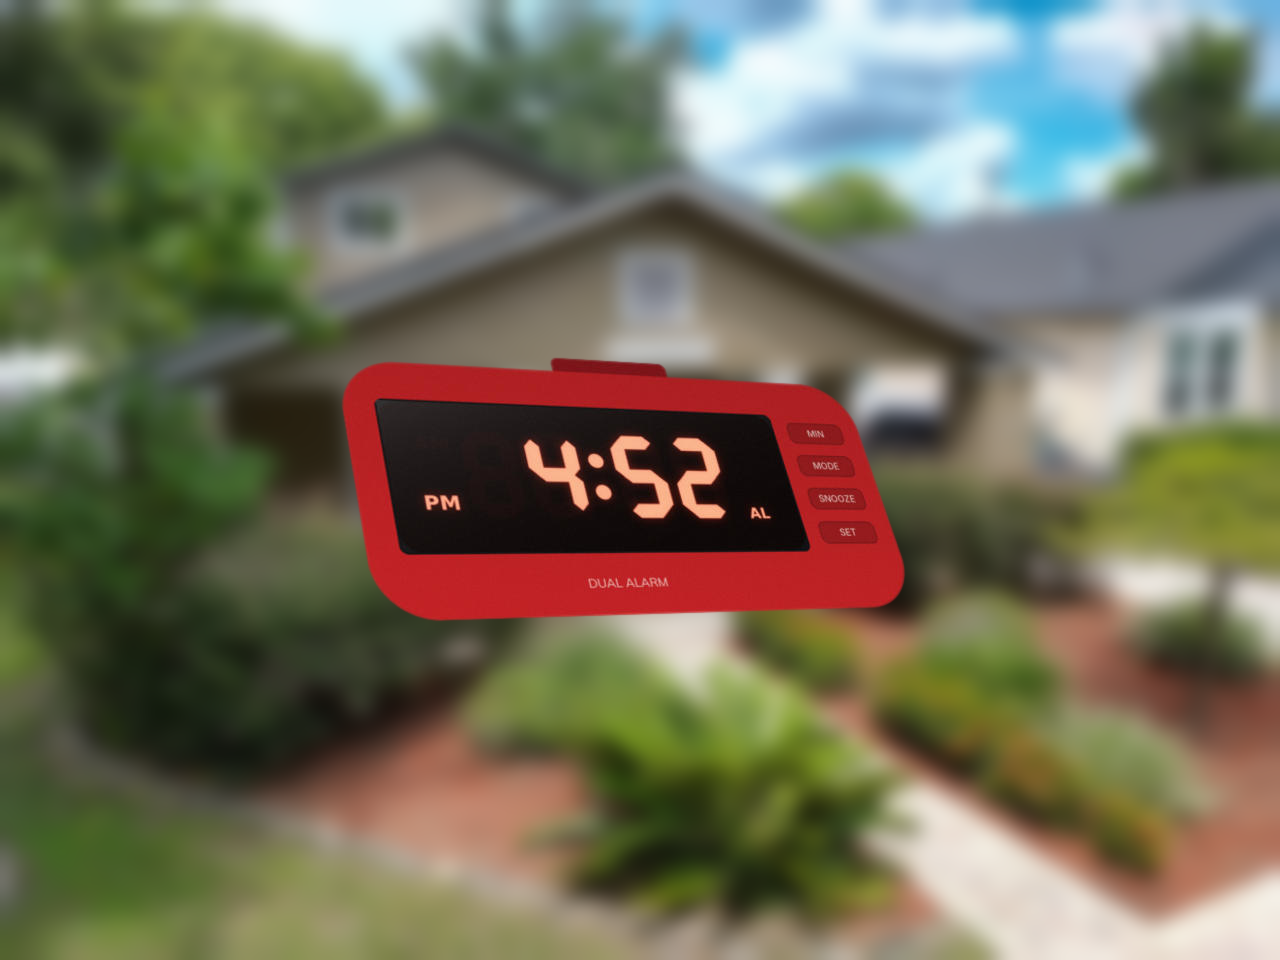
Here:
4 h 52 min
